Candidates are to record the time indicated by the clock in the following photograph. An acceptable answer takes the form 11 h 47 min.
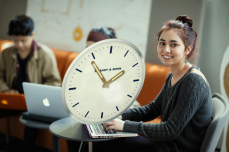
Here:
1 h 54 min
